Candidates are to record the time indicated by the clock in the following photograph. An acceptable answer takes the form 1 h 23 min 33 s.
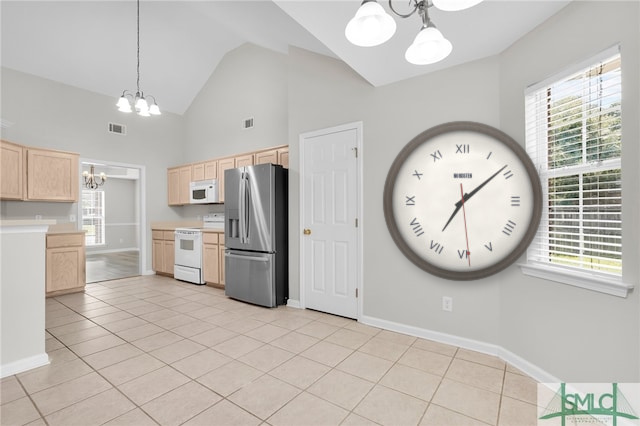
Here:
7 h 08 min 29 s
